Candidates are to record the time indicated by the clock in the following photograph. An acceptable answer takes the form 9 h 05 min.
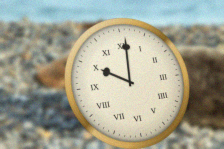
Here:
10 h 01 min
